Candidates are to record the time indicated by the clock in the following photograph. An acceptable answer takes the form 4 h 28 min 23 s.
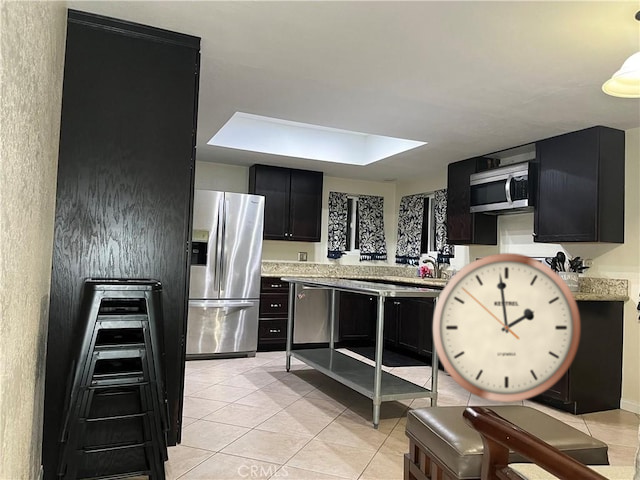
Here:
1 h 58 min 52 s
